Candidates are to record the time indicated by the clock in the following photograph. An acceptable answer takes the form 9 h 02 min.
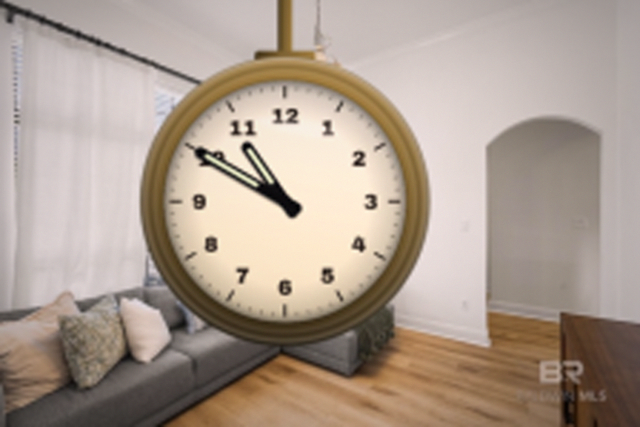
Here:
10 h 50 min
